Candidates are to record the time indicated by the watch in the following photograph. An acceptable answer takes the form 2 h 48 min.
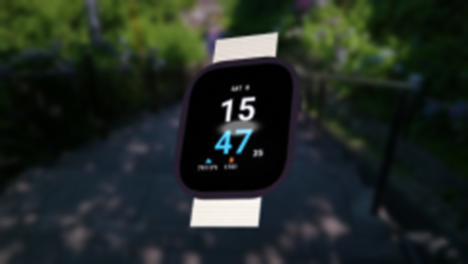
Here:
15 h 47 min
